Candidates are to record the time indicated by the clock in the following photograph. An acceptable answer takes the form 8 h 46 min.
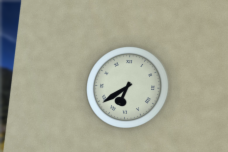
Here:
6 h 39 min
